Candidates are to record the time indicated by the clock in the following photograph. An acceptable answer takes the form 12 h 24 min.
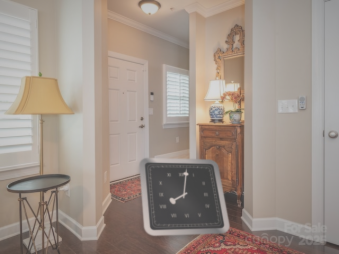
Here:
8 h 02 min
